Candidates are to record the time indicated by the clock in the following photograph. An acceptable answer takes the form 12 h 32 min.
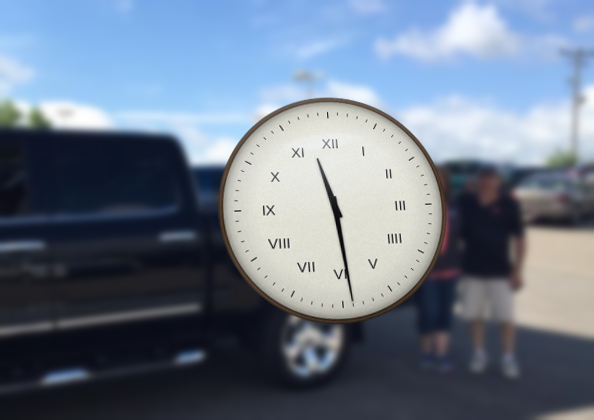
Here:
11 h 29 min
